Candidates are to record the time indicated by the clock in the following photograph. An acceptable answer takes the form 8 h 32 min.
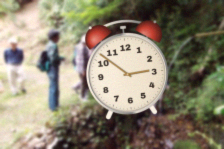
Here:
2 h 52 min
